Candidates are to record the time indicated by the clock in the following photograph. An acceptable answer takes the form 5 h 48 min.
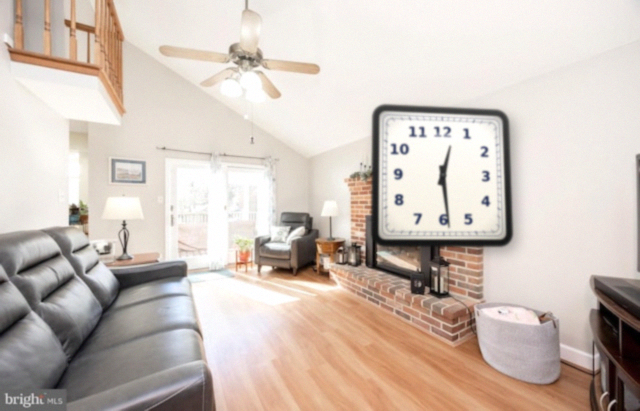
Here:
12 h 29 min
